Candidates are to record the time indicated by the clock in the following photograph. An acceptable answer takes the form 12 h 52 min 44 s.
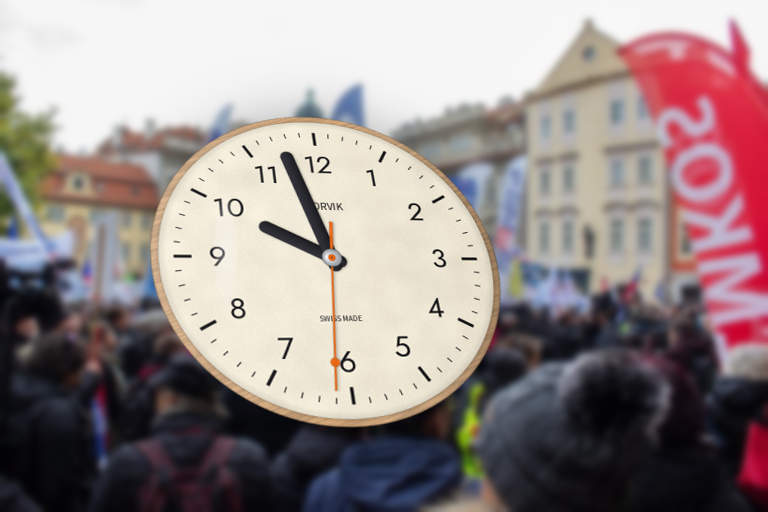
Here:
9 h 57 min 31 s
